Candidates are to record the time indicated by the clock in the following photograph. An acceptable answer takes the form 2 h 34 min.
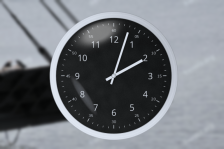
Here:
2 h 03 min
